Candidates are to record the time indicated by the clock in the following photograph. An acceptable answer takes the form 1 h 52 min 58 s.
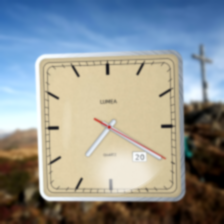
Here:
7 h 20 min 20 s
